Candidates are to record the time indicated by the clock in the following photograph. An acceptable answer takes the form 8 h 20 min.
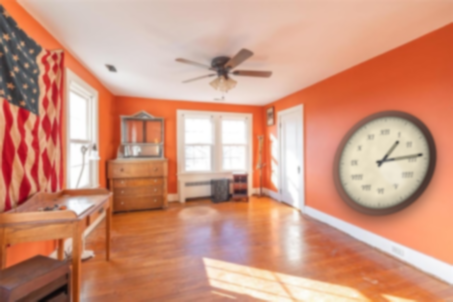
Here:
1 h 14 min
